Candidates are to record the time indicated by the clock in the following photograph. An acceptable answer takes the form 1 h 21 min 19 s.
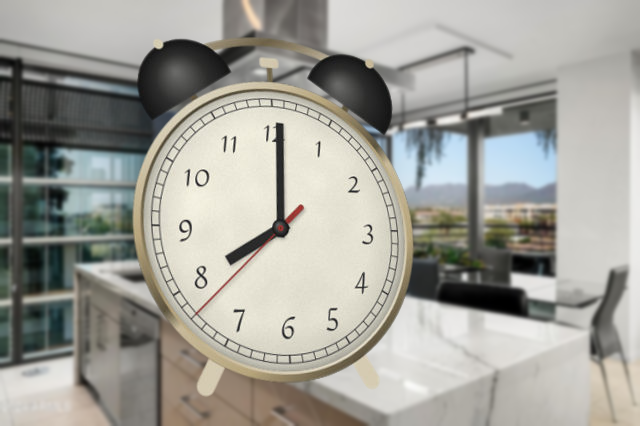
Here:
8 h 00 min 38 s
